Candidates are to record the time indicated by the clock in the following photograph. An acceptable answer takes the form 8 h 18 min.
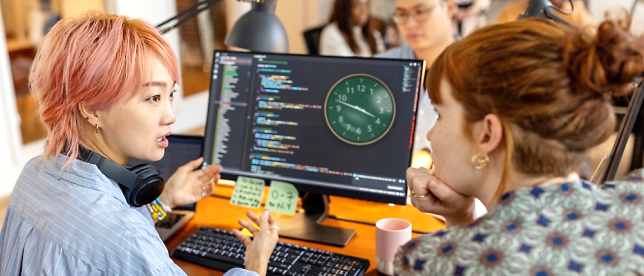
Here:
3 h 48 min
